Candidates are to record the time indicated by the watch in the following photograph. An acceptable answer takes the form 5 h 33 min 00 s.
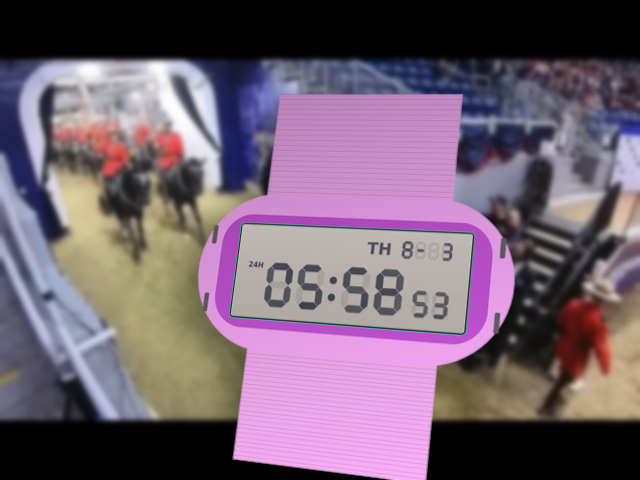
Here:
5 h 58 min 53 s
